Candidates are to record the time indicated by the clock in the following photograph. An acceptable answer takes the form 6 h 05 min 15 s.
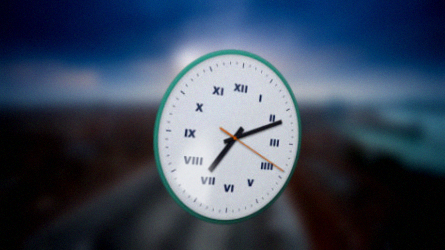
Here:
7 h 11 min 19 s
